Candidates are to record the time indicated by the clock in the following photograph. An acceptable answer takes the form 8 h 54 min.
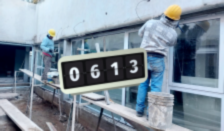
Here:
6 h 13 min
